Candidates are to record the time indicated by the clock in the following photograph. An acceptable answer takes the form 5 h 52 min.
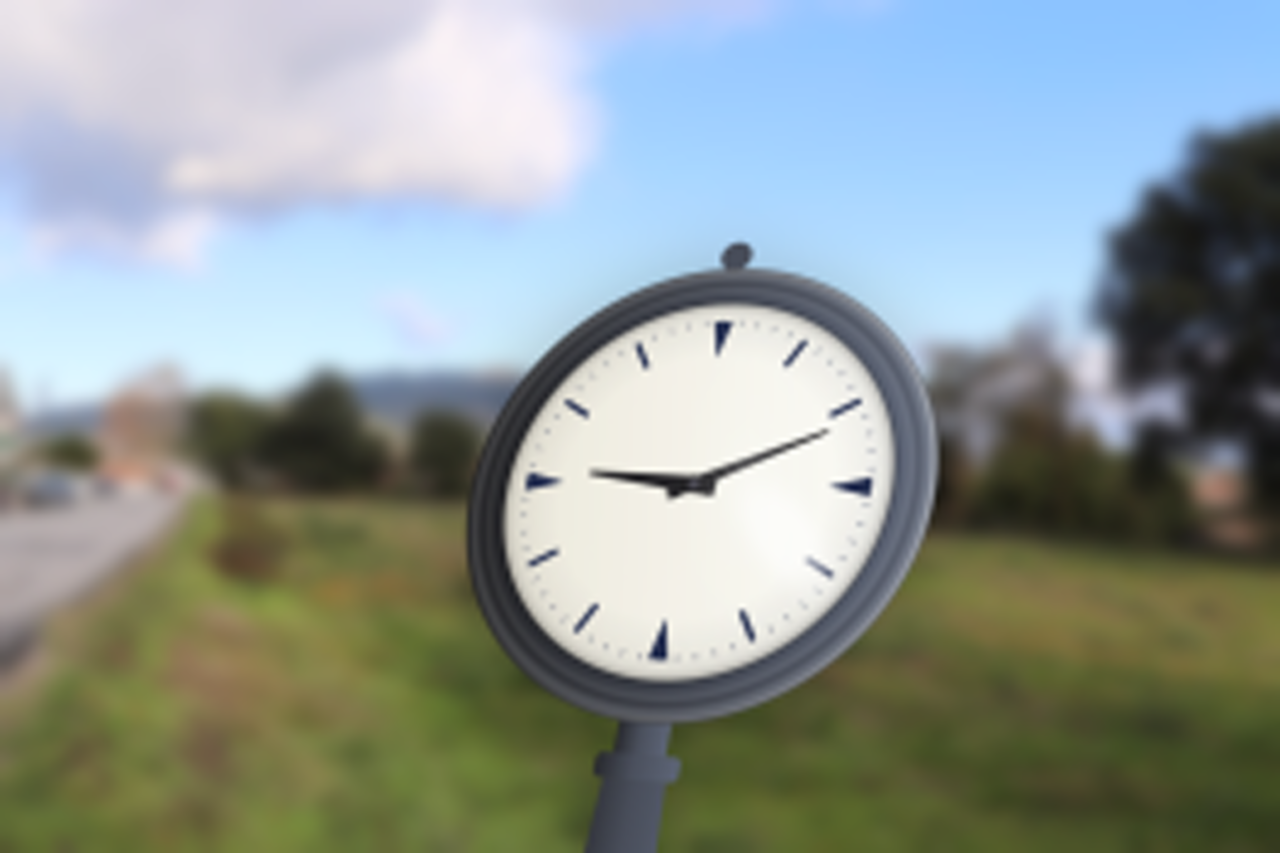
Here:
9 h 11 min
